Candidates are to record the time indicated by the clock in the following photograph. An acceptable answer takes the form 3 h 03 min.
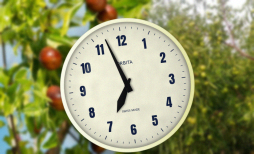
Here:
6 h 57 min
